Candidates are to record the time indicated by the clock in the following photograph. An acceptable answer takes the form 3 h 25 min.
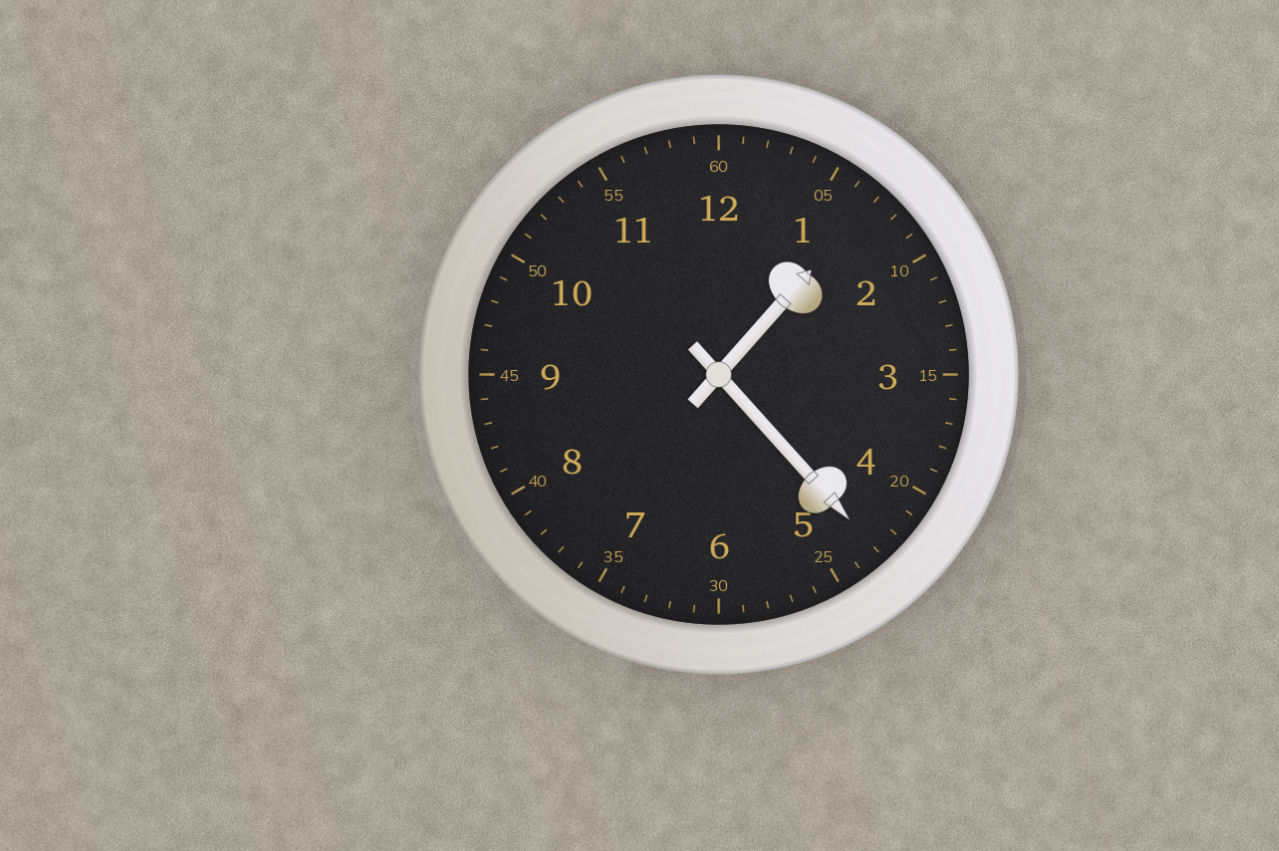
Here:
1 h 23 min
